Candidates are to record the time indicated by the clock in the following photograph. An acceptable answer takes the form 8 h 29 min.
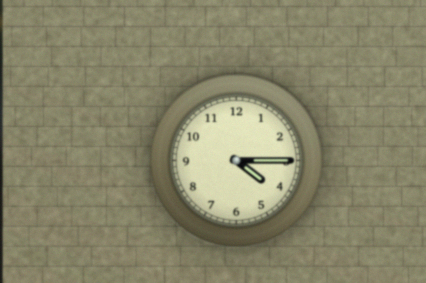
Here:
4 h 15 min
